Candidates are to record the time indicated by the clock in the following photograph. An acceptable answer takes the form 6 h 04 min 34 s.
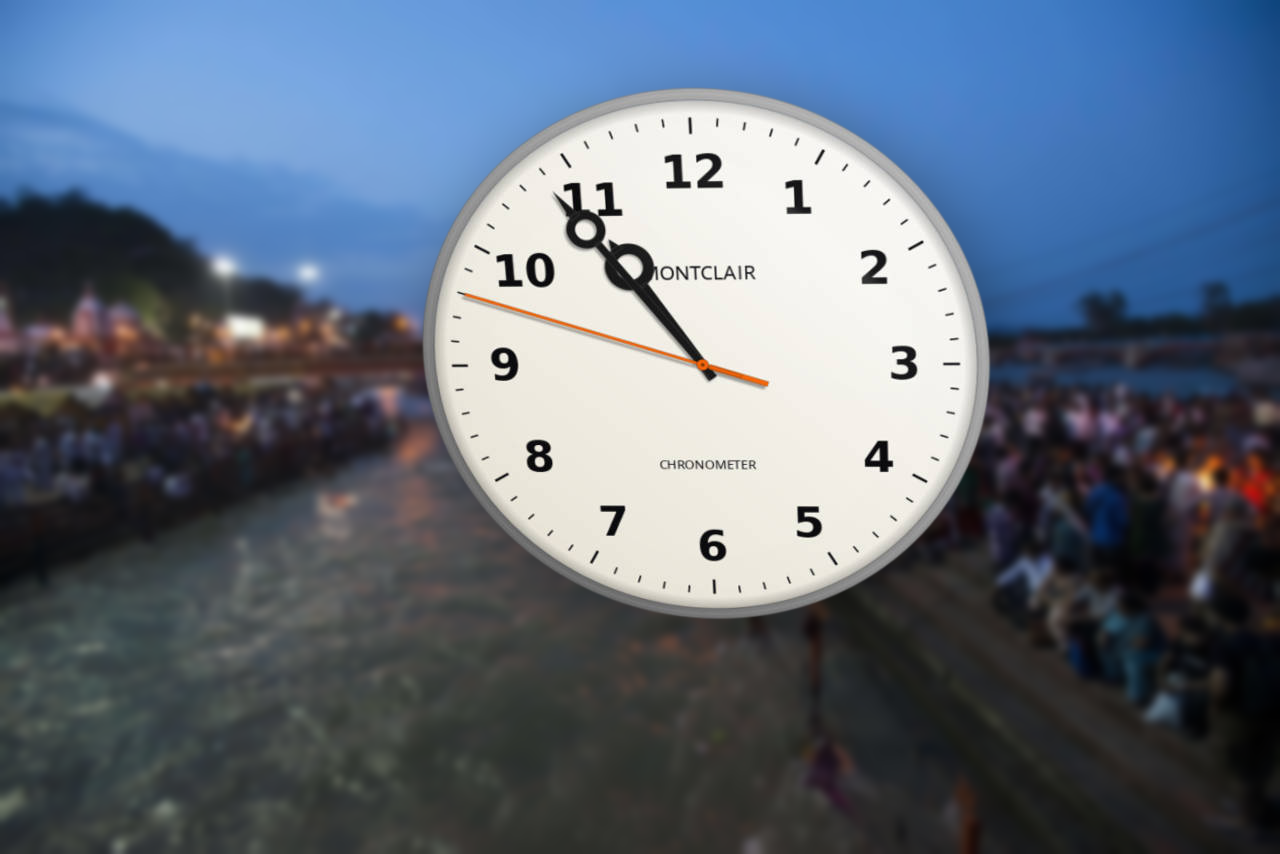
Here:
10 h 53 min 48 s
